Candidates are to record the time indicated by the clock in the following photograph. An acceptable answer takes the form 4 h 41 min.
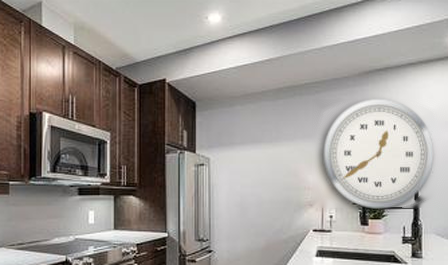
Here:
12 h 39 min
